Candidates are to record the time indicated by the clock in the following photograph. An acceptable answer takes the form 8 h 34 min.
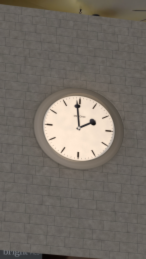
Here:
1 h 59 min
